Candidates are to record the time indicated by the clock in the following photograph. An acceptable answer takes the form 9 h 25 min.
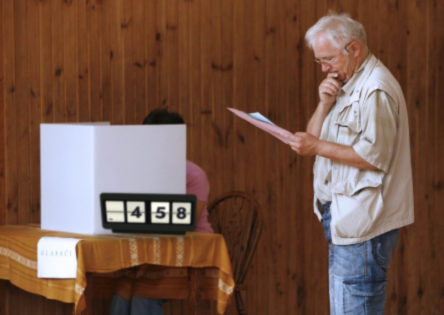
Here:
4 h 58 min
